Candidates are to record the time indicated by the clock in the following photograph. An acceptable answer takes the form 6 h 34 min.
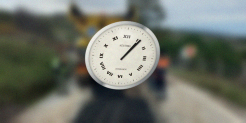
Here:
1 h 06 min
